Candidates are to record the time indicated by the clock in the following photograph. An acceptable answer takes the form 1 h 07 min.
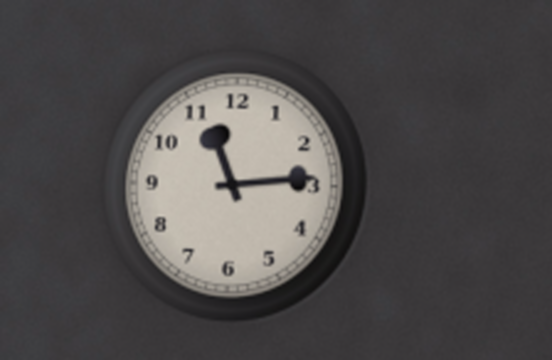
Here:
11 h 14 min
